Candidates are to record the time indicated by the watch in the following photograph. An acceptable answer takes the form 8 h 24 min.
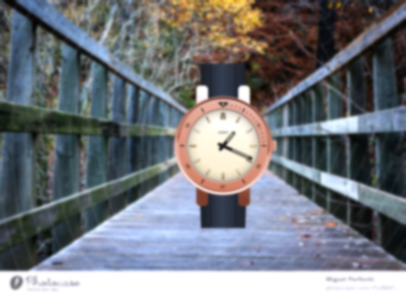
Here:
1 h 19 min
